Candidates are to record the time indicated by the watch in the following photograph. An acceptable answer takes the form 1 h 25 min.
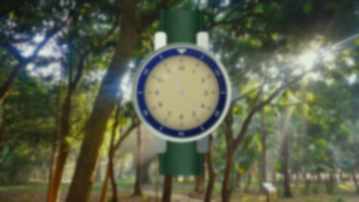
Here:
11 h 22 min
